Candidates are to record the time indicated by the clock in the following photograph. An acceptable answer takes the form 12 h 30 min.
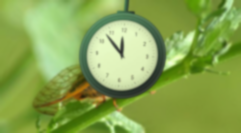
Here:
11 h 53 min
